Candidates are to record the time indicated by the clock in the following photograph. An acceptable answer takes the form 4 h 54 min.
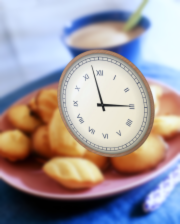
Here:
2 h 58 min
